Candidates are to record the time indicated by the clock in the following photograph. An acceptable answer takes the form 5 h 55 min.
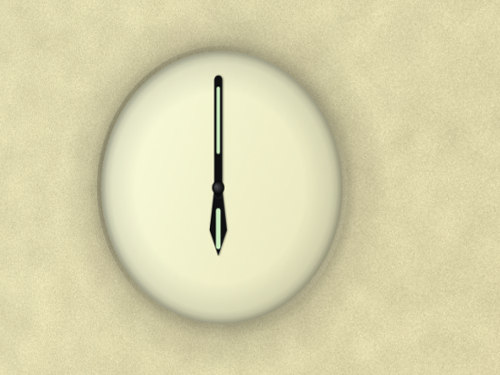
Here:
6 h 00 min
